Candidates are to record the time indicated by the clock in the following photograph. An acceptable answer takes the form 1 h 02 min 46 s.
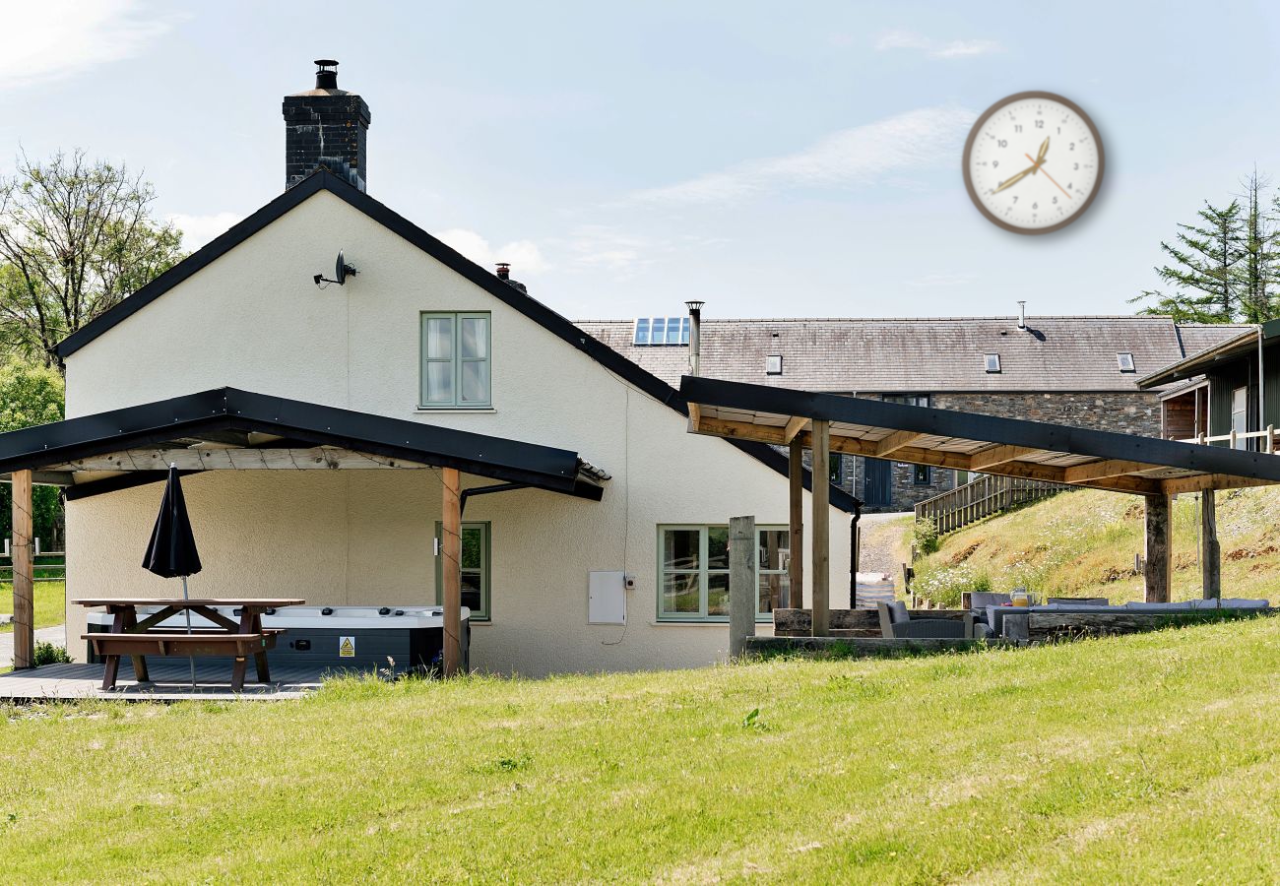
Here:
12 h 39 min 22 s
